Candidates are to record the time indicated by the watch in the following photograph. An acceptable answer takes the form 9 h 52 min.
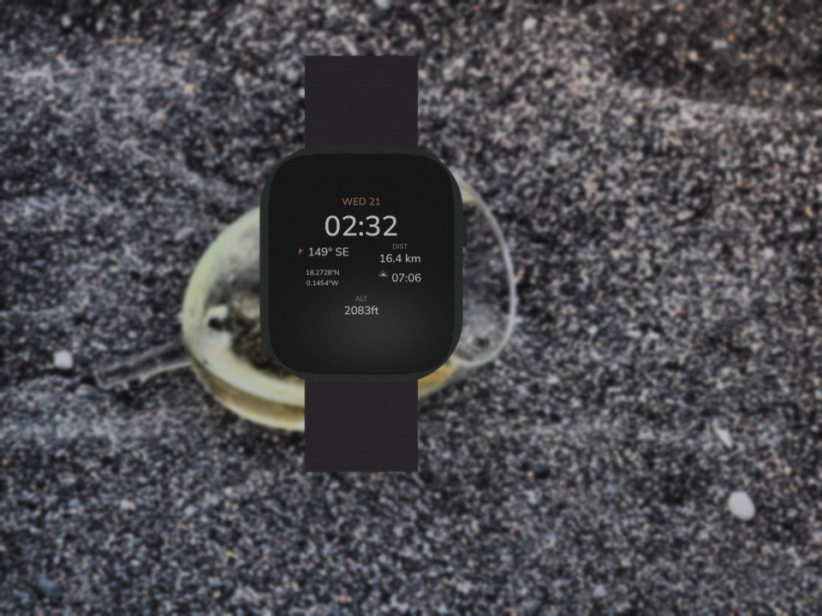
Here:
2 h 32 min
